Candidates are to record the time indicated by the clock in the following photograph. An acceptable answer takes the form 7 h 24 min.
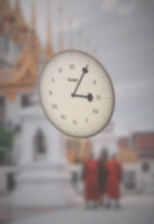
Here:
3 h 05 min
